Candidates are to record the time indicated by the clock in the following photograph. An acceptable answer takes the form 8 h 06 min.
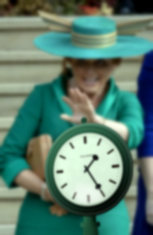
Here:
1 h 25 min
